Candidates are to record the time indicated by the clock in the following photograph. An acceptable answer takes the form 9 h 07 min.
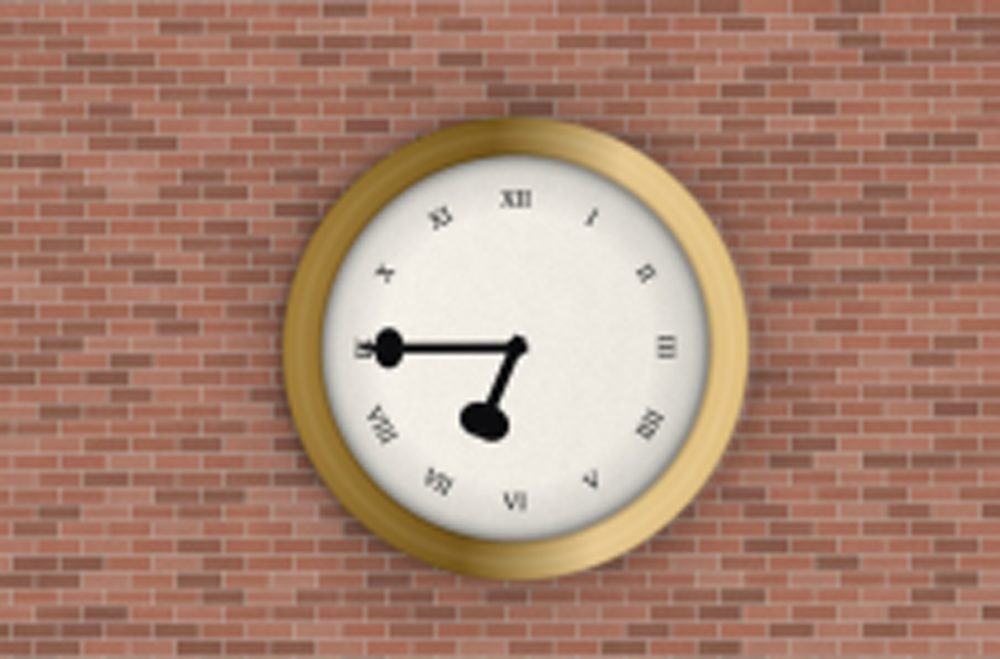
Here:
6 h 45 min
